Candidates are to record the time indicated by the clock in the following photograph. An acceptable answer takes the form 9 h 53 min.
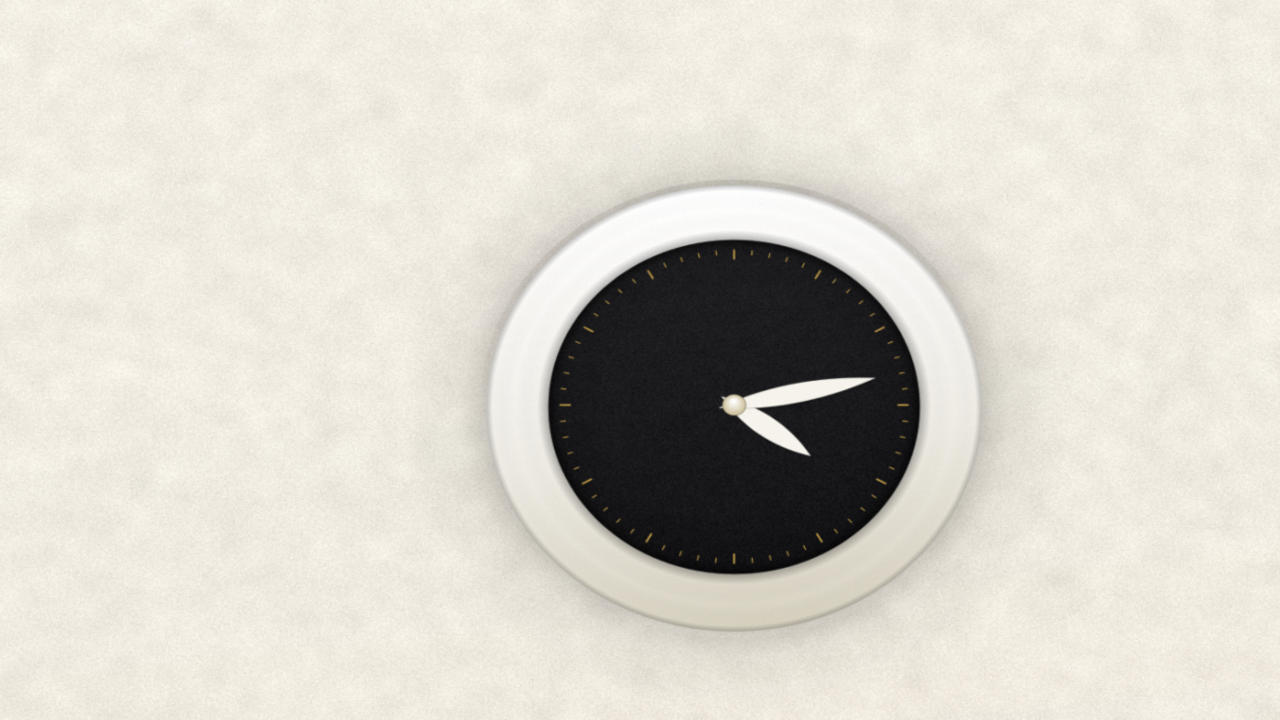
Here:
4 h 13 min
